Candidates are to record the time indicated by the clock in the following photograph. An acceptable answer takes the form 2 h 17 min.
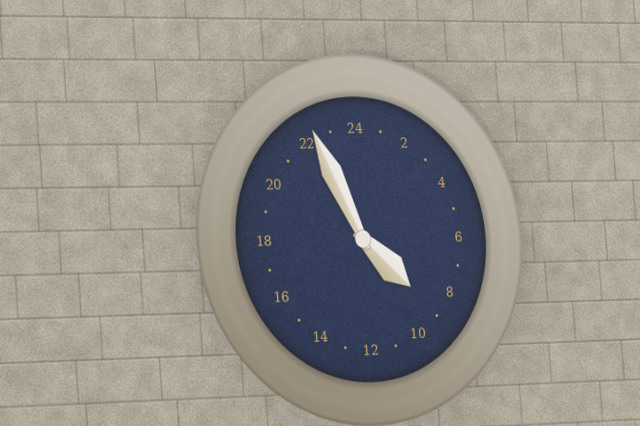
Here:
8 h 56 min
